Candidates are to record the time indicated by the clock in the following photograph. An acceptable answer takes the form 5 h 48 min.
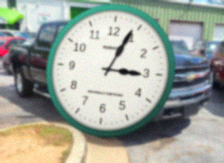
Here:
3 h 04 min
